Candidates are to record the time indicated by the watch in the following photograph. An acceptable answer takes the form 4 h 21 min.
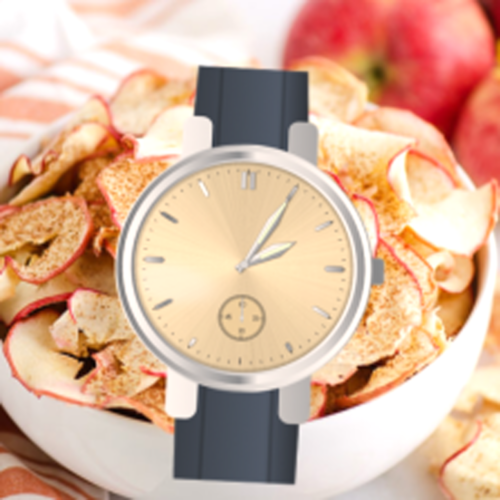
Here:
2 h 05 min
